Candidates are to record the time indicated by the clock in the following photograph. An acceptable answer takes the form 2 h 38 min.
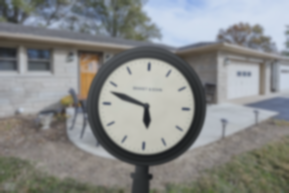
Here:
5 h 48 min
